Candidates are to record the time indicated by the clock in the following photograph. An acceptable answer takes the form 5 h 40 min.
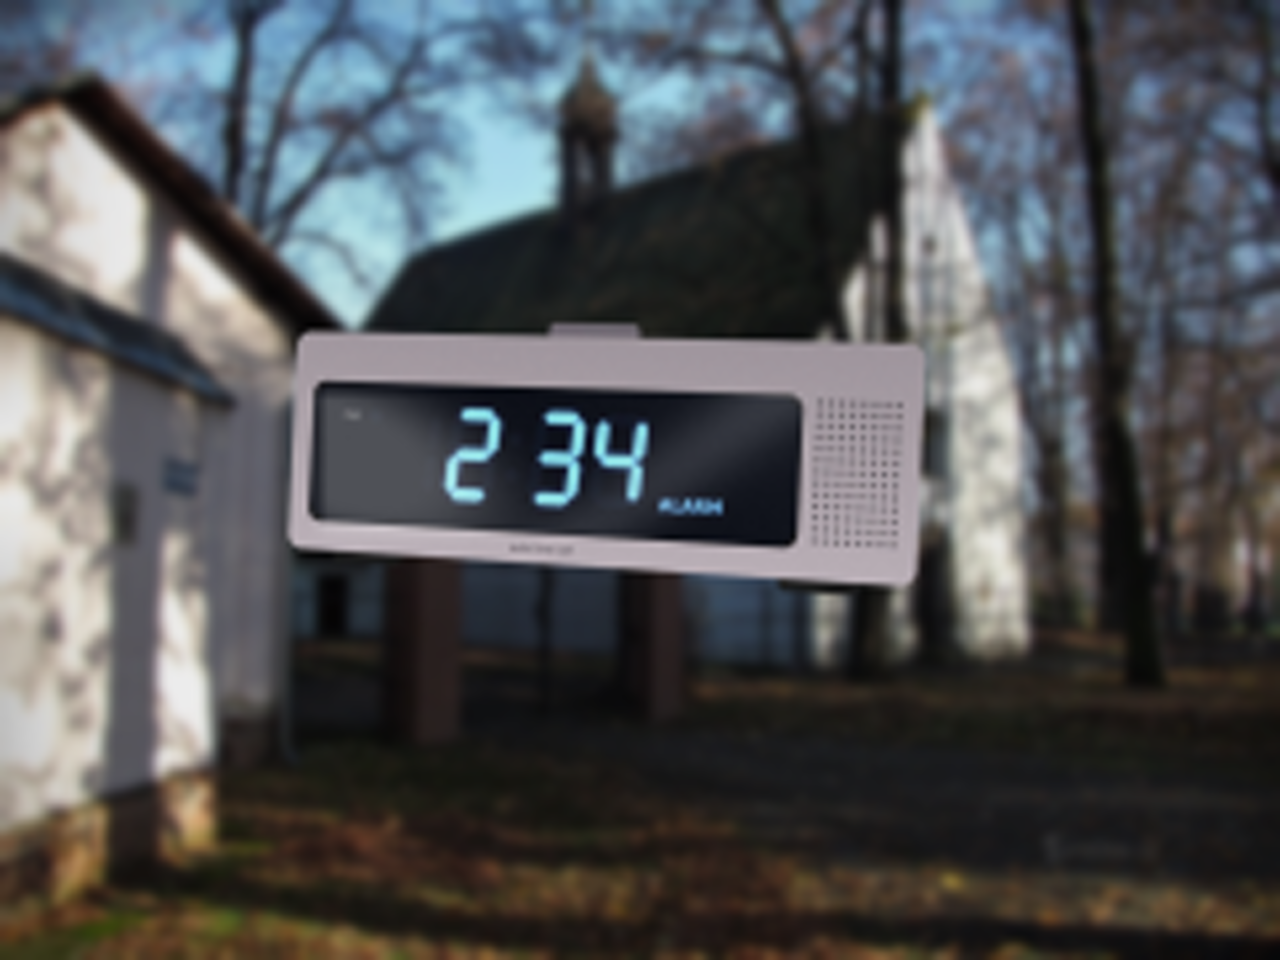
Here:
2 h 34 min
